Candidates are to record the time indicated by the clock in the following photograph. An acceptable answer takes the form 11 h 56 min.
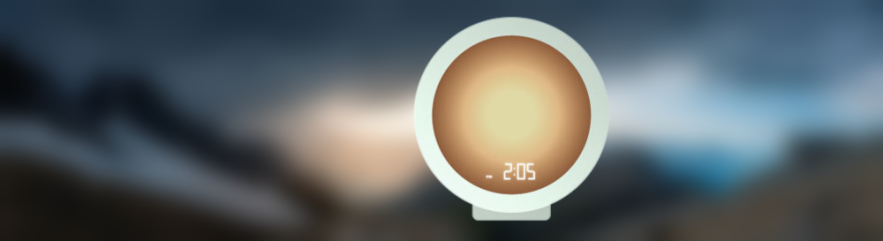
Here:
2 h 05 min
